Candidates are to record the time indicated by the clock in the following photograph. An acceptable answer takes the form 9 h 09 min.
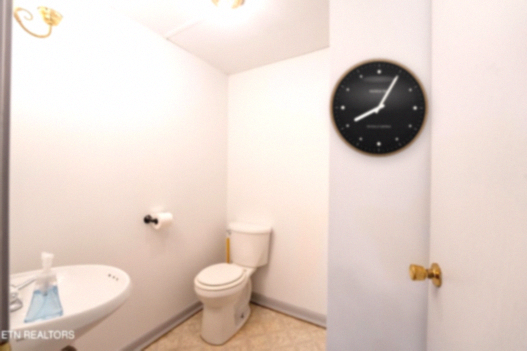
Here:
8 h 05 min
